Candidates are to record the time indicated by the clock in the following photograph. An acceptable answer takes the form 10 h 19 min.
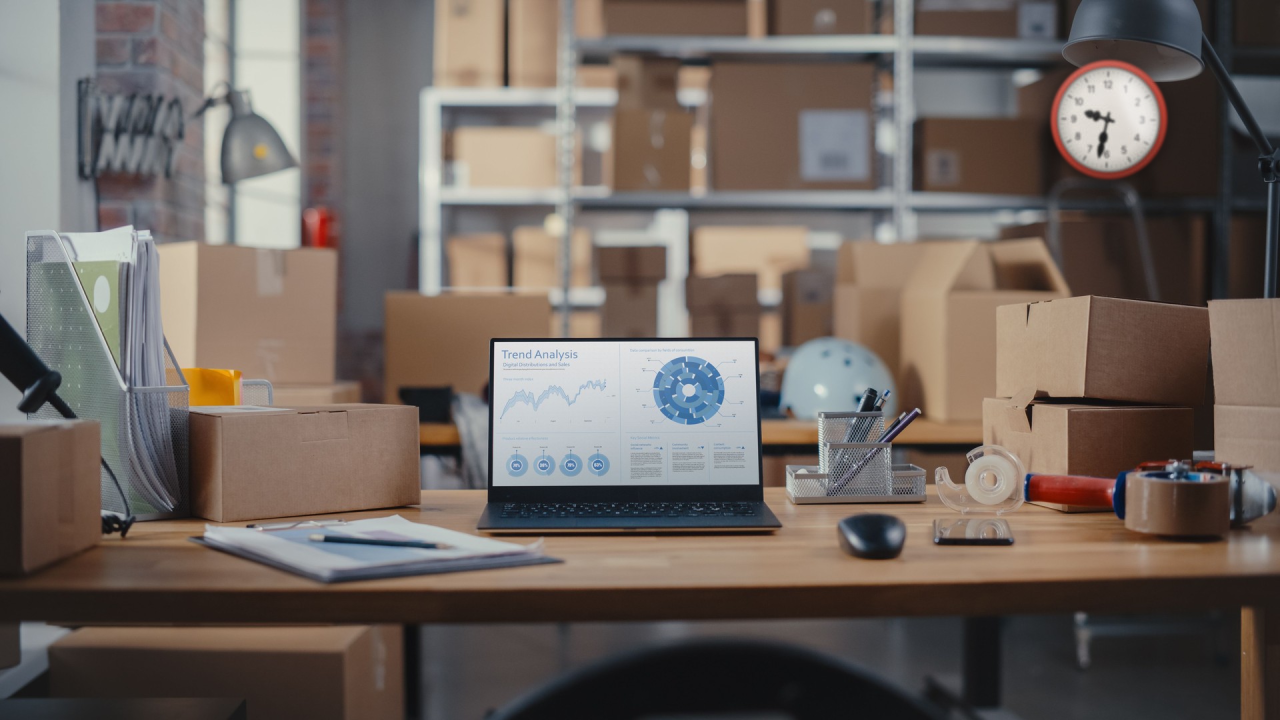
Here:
9 h 32 min
